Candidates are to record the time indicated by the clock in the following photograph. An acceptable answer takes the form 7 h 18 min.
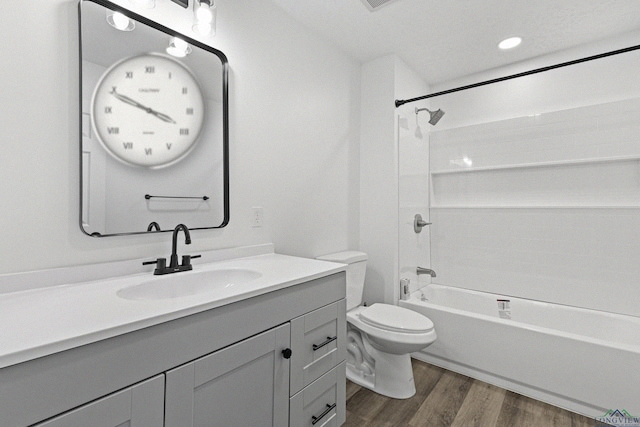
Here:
3 h 49 min
